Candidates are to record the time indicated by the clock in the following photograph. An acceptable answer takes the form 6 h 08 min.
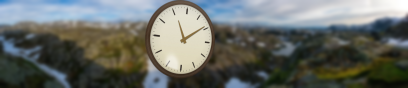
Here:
11 h 09 min
